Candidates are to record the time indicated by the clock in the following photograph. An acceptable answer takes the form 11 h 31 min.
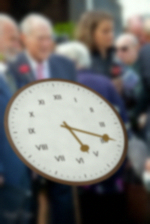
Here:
5 h 19 min
